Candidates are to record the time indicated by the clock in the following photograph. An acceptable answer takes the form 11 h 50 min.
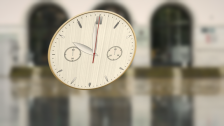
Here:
9 h 59 min
